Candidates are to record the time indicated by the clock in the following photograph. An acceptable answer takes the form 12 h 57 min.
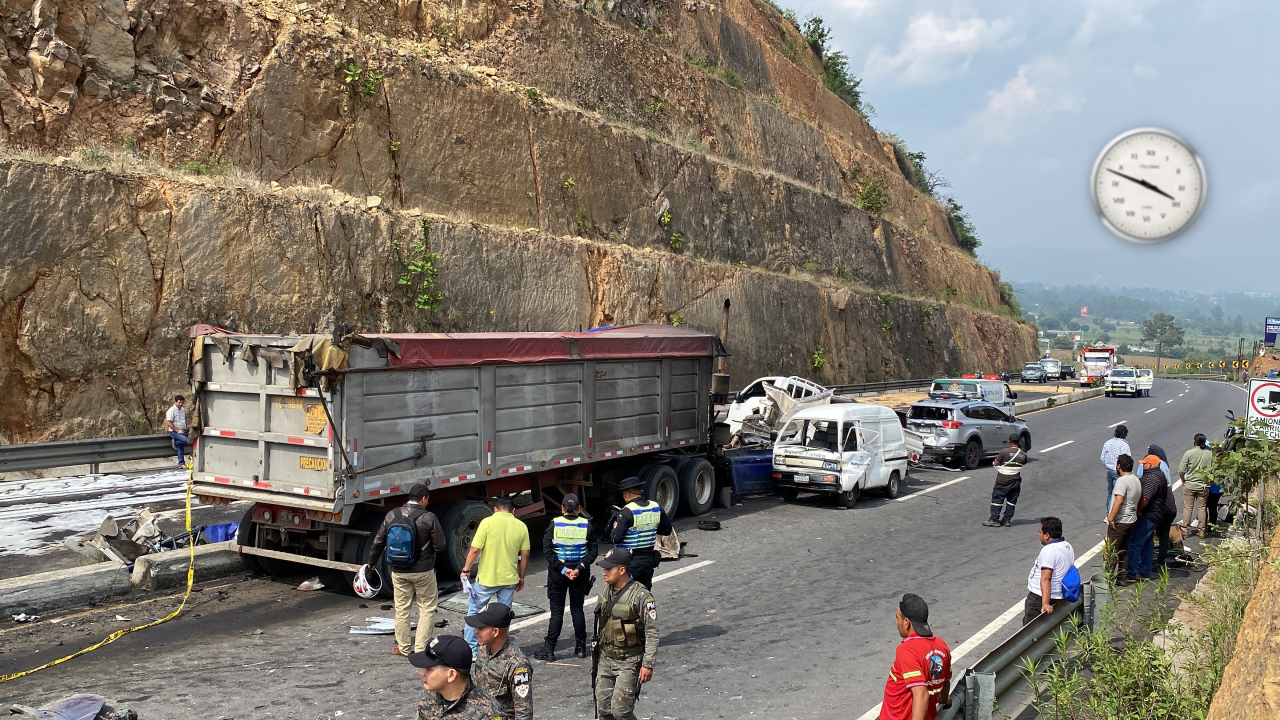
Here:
3 h 48 min
